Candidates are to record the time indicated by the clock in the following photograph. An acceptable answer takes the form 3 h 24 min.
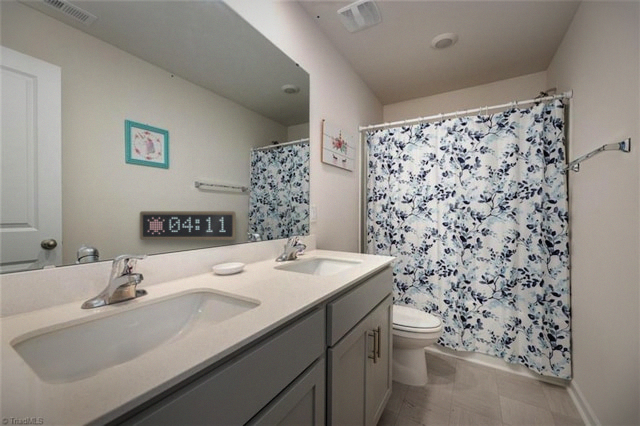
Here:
4 h 11 min
